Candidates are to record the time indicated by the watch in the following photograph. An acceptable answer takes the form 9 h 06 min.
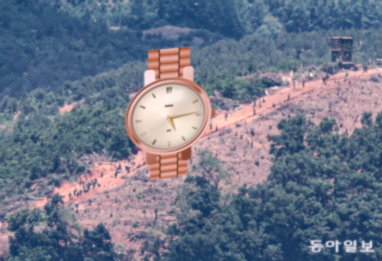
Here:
5 h 14 min
